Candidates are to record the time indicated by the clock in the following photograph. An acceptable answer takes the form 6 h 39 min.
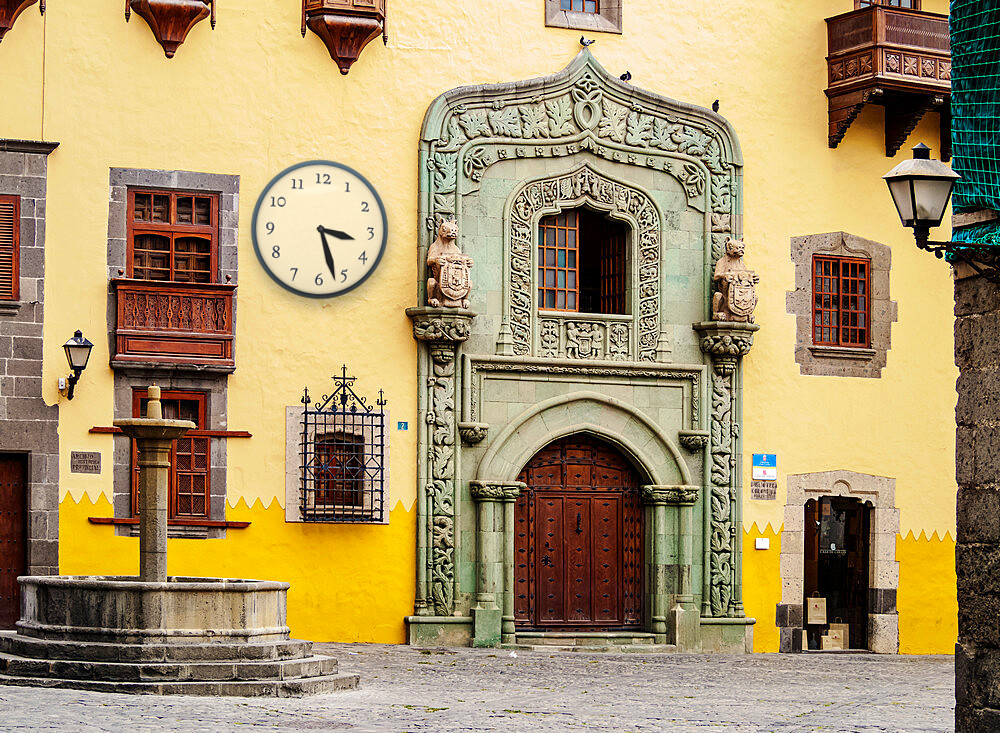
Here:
3 h 27 min
